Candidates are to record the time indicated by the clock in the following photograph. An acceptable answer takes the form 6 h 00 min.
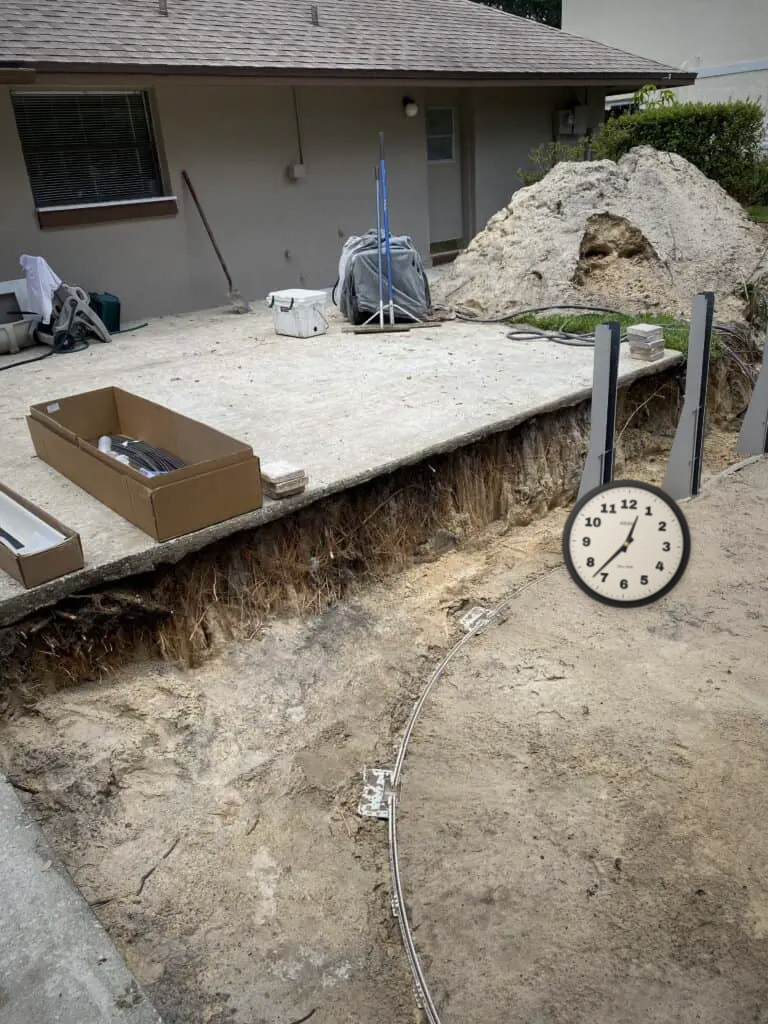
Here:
12 h 37 min
